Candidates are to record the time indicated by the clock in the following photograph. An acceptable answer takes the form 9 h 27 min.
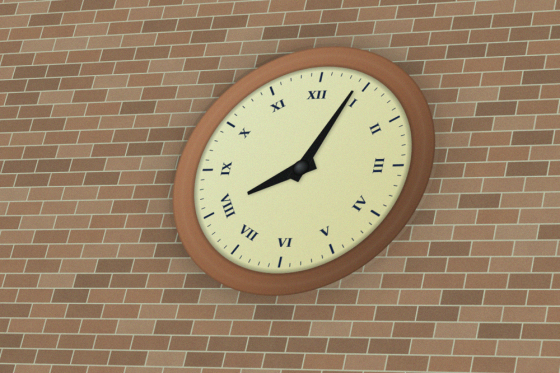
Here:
8 h 04 min
